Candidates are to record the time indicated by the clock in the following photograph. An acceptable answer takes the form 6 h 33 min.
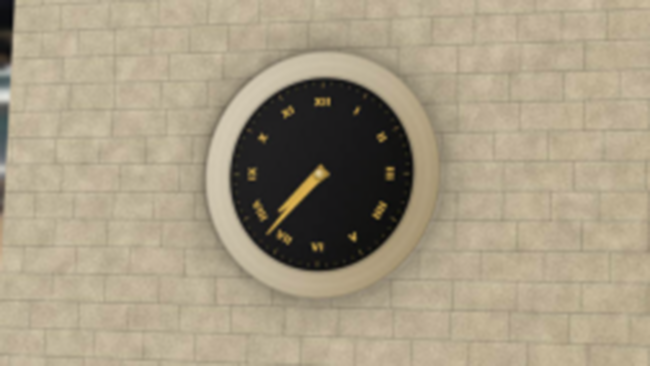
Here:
7 h 37 min
